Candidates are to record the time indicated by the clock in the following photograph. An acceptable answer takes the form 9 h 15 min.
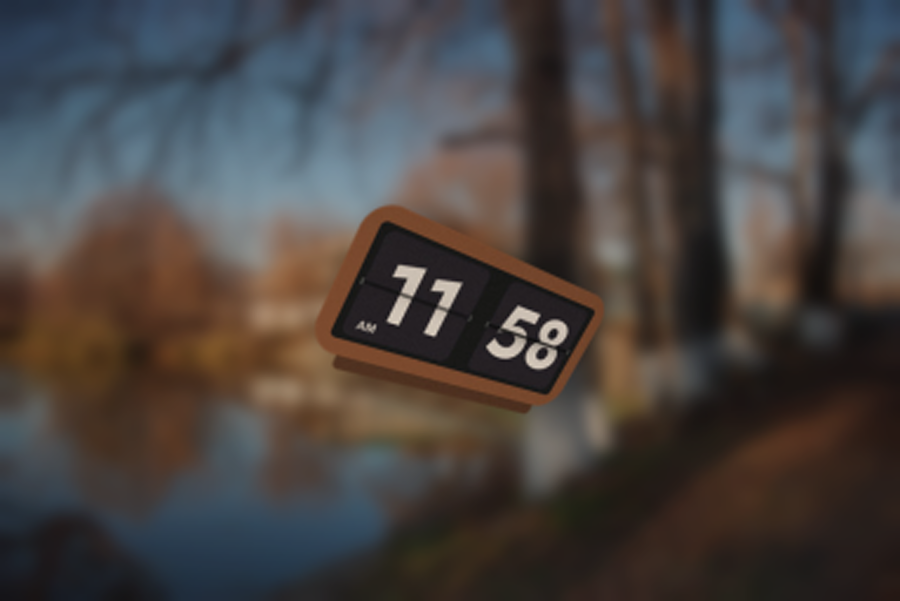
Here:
11 h 58 min
